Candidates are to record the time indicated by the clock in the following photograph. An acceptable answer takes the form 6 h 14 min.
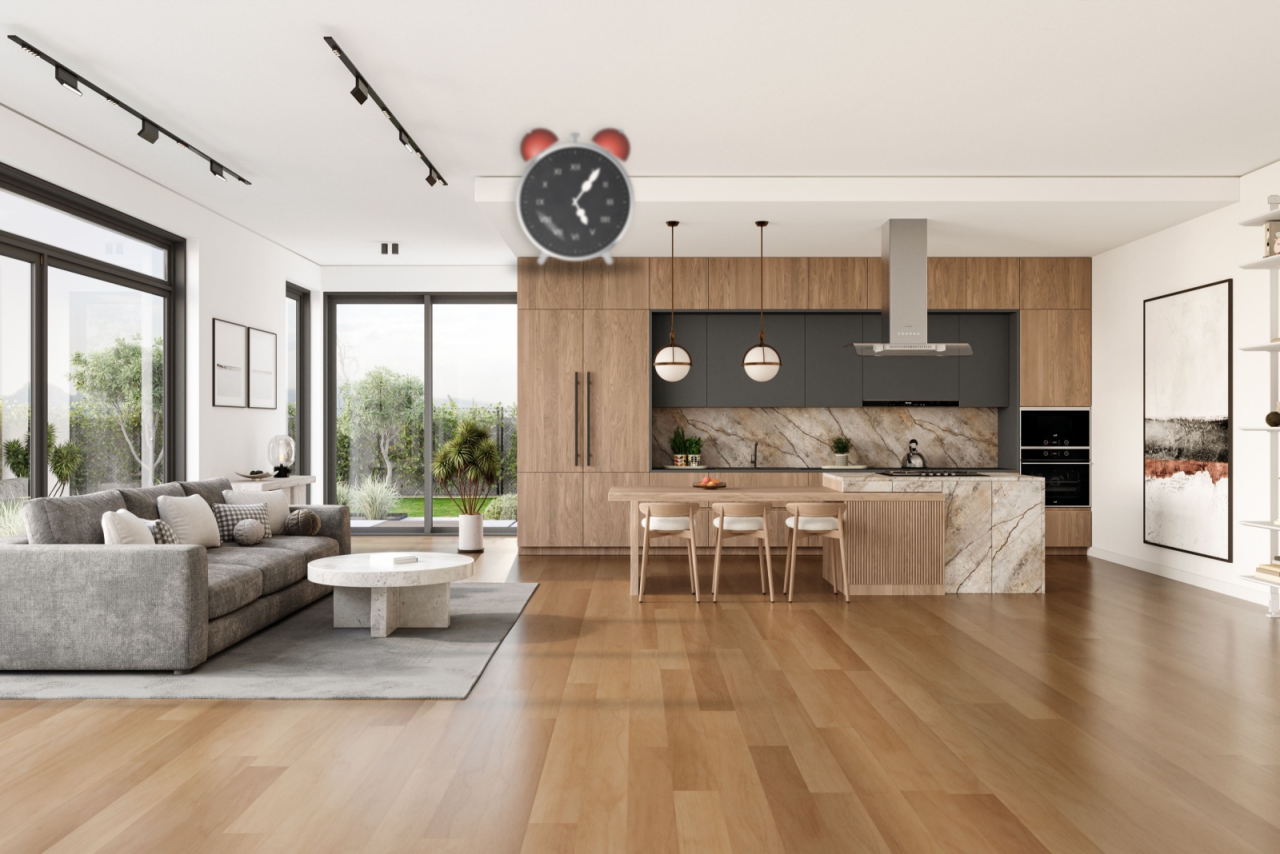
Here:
5 h 06 min
